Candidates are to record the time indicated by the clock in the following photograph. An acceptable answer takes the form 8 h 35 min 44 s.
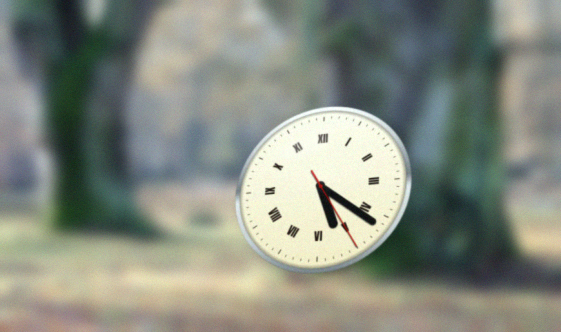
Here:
5 h 21 min 25 s
